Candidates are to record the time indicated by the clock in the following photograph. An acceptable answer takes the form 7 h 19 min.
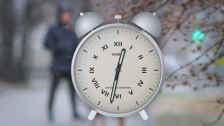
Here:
12 h 32 min
